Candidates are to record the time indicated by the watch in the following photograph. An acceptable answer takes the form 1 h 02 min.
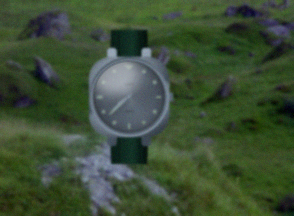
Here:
7 h 38 min
